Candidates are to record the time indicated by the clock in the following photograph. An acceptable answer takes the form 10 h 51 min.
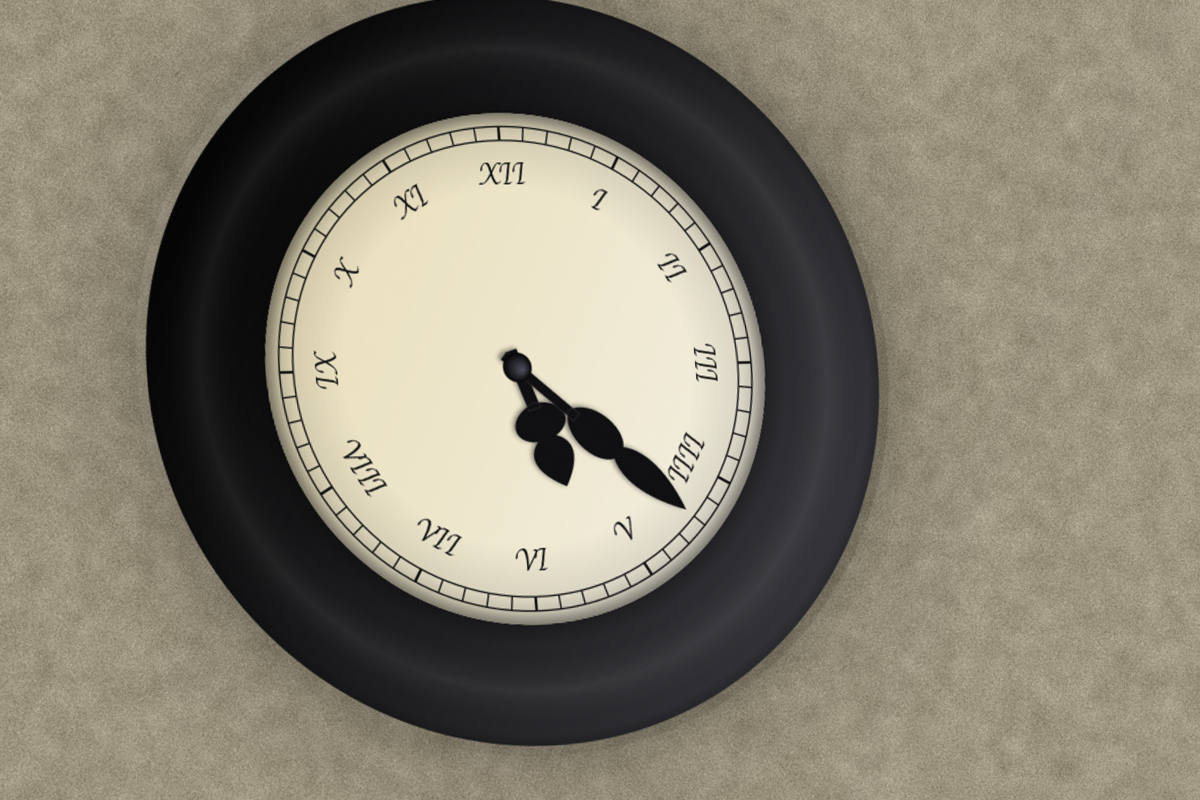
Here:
5 h 22 min
